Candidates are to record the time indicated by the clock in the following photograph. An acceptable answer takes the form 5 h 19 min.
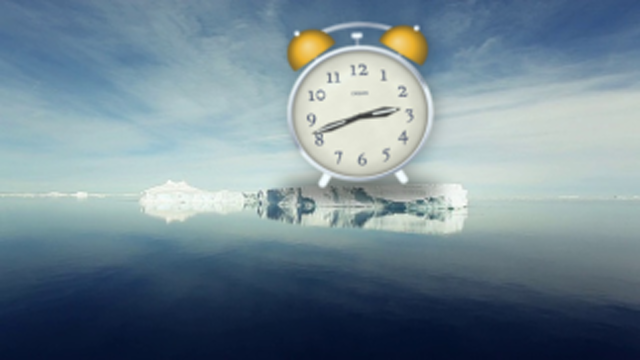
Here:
2 h 42 min
